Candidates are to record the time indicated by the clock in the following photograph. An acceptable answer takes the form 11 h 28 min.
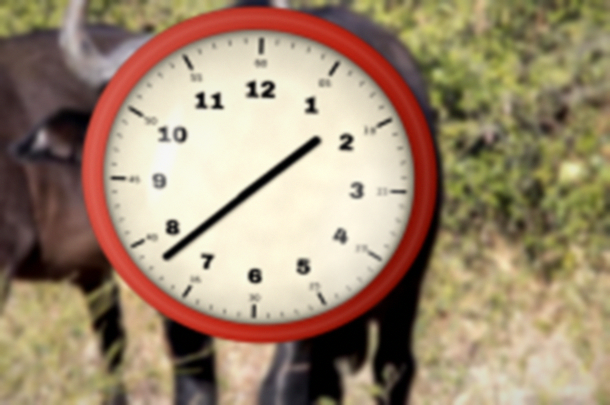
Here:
1 h 38 min
